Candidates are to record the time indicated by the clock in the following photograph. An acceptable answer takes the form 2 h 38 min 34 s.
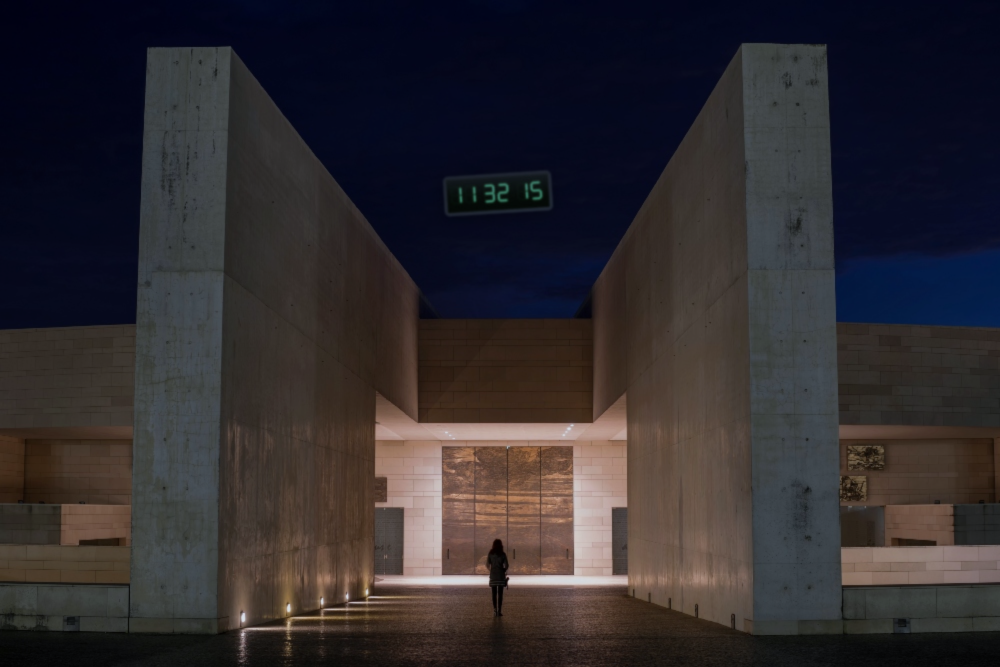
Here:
11 h 32 min 15 s
